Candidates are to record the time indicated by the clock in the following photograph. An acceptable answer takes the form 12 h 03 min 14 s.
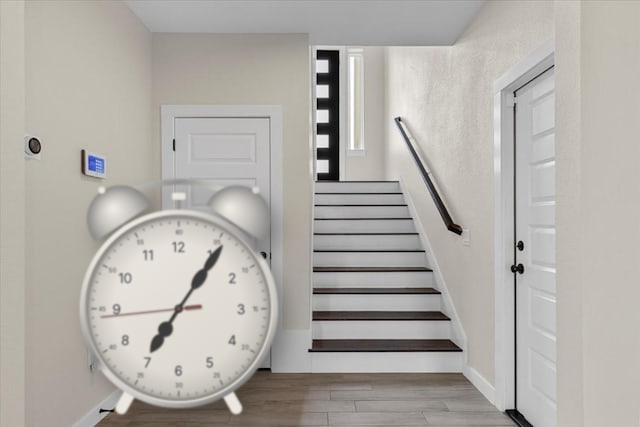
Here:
7 h 05 min 44 s
